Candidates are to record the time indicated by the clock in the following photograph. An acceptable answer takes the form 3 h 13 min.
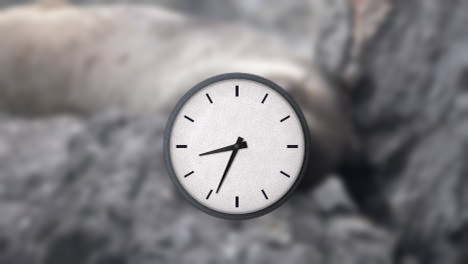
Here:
8 h 34 min
